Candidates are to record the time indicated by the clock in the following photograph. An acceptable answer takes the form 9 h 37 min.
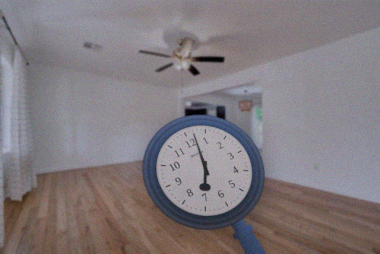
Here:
7 h 02 min
